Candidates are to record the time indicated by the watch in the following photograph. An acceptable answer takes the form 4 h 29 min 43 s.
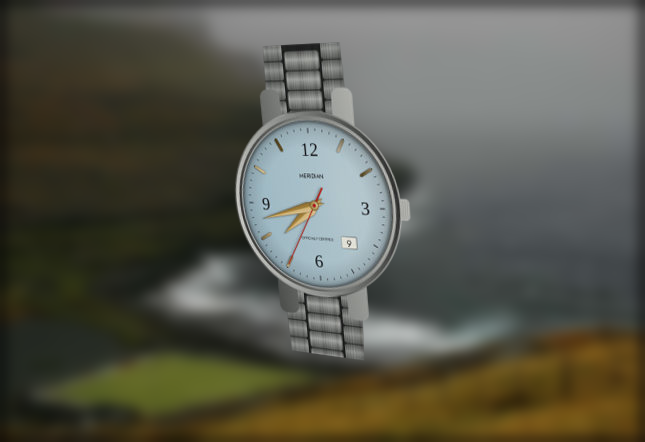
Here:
7 h 42 min 35 s
